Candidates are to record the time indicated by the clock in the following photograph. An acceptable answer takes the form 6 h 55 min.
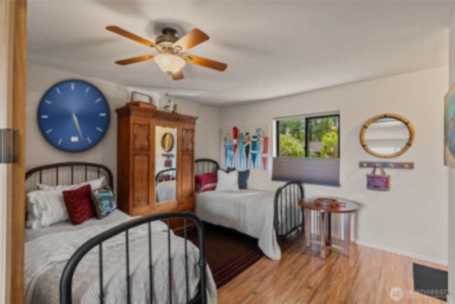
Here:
5 h 27 min
